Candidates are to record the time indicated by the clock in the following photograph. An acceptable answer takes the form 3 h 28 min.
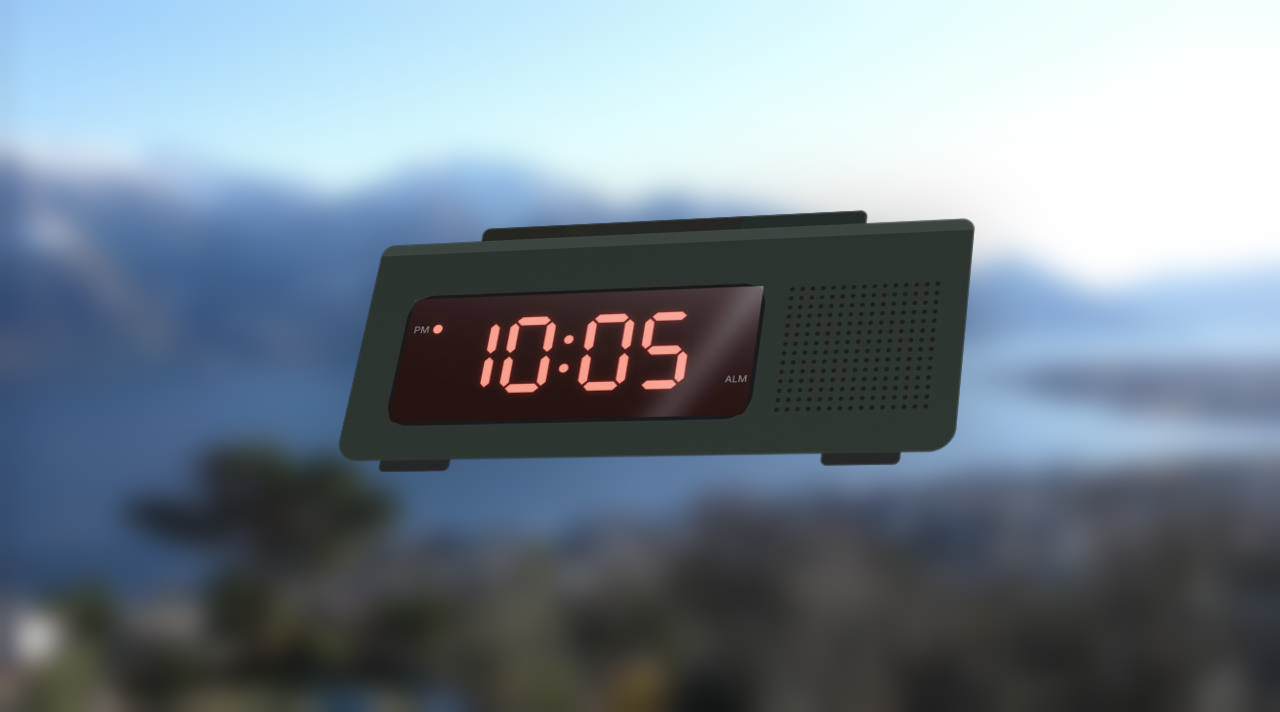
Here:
10 h 05 min
